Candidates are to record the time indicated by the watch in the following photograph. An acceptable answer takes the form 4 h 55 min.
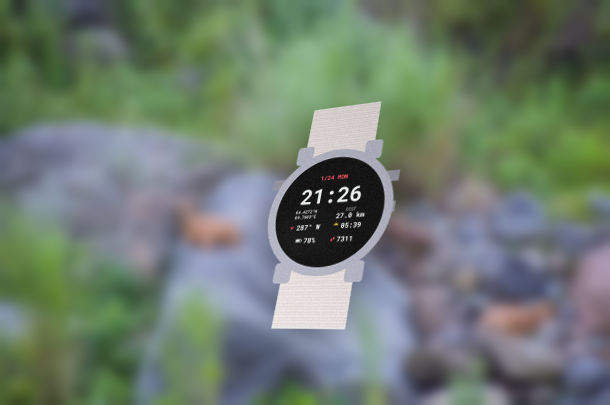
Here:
21 h 26 min
